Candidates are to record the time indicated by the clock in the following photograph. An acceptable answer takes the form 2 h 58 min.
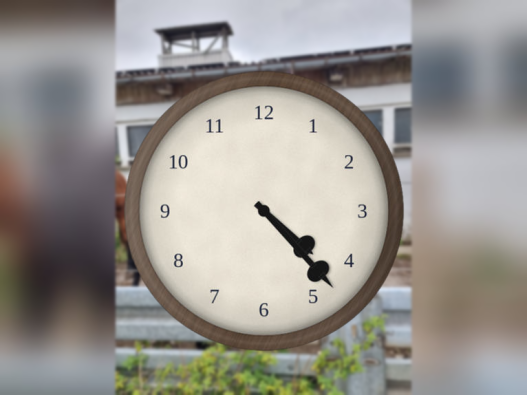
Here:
4 h 23 min
